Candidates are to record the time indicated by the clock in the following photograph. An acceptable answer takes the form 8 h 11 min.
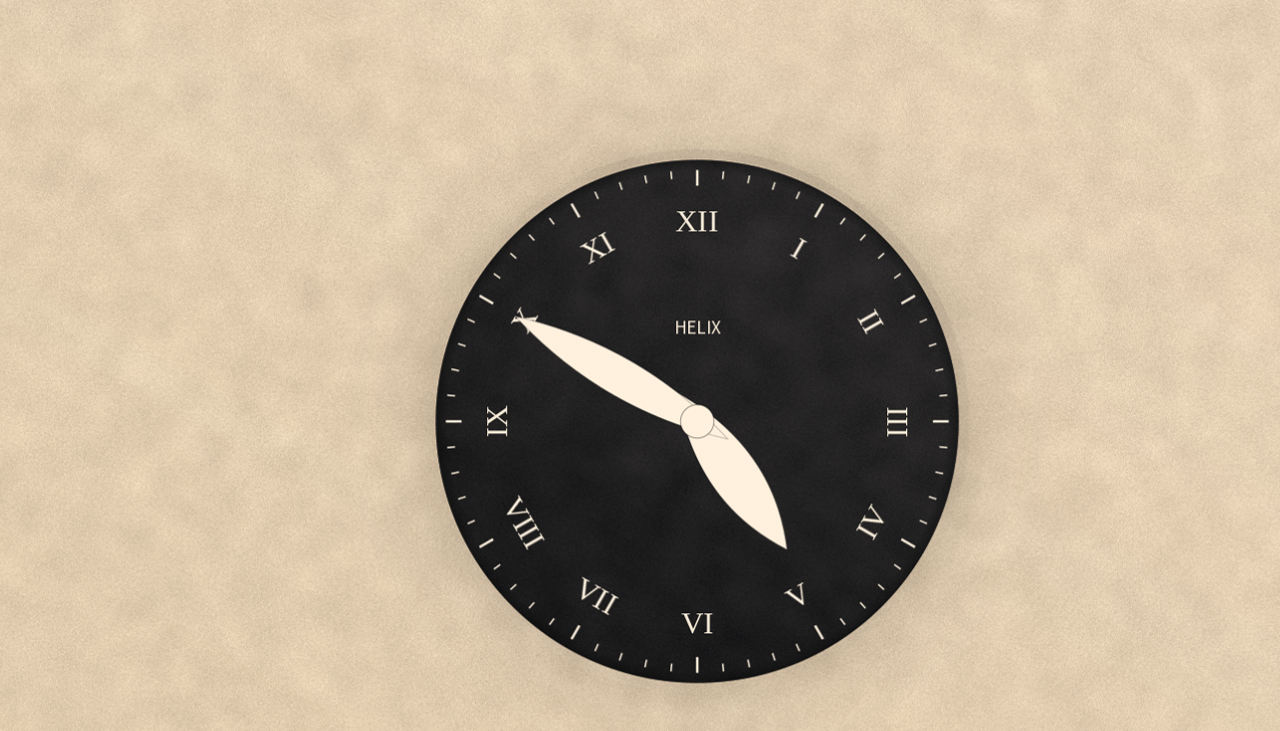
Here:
4 h 50 min
